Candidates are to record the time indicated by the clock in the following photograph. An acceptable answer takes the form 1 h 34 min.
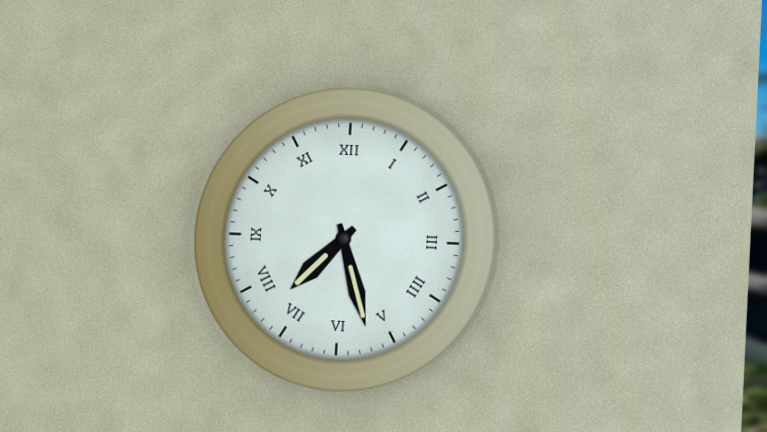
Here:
7 h 27 min
